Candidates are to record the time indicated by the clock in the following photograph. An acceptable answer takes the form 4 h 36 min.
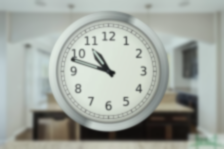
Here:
10 h 48 min
